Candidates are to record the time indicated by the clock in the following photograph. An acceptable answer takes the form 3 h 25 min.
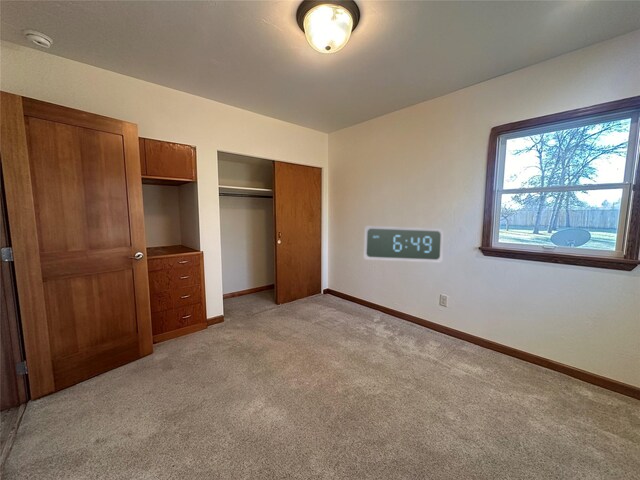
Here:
6 h 49 min
